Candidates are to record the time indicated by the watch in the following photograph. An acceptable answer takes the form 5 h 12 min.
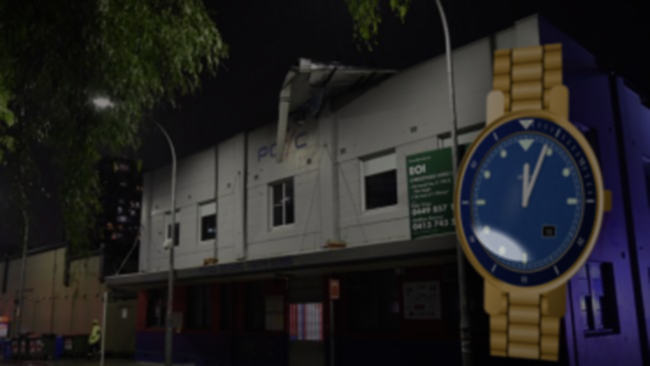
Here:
12 h 04 min
